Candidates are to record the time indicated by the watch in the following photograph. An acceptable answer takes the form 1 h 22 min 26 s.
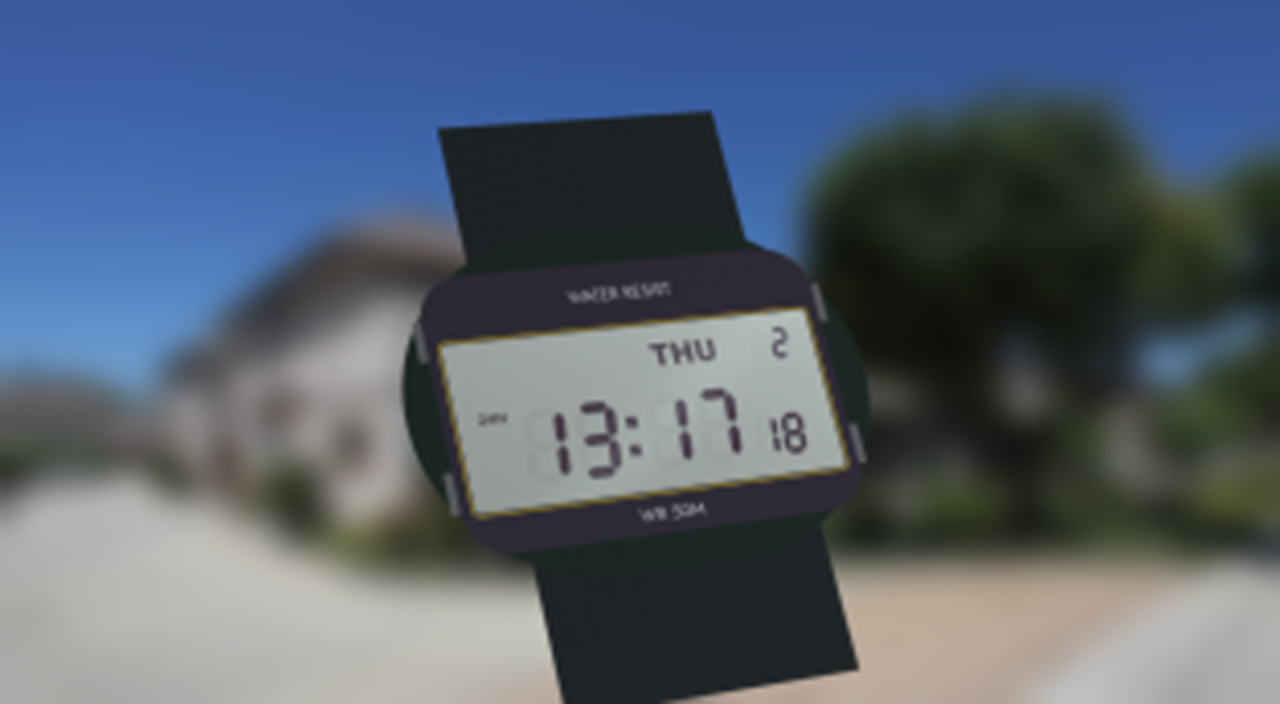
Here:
13 h 17 min 18 s
